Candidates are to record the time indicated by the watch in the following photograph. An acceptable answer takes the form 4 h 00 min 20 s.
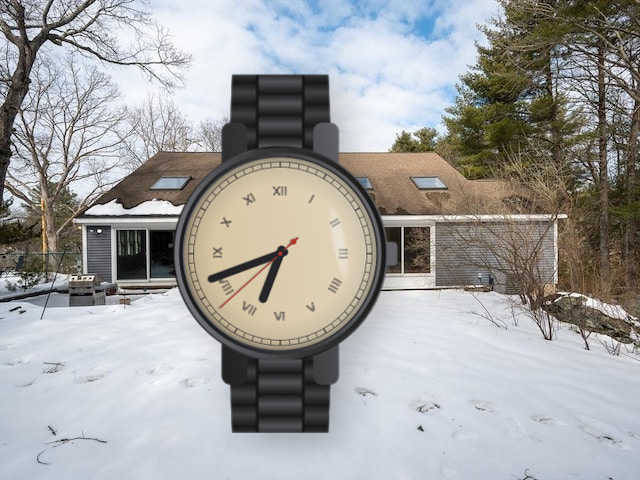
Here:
6 h 41 min 38 s
